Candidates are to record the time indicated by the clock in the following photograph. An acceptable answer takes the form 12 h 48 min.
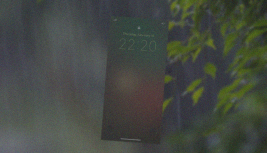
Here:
22 h 20 min
